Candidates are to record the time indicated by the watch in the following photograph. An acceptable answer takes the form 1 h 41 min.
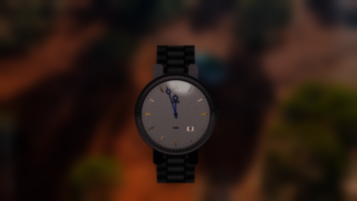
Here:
11 h 57 min
